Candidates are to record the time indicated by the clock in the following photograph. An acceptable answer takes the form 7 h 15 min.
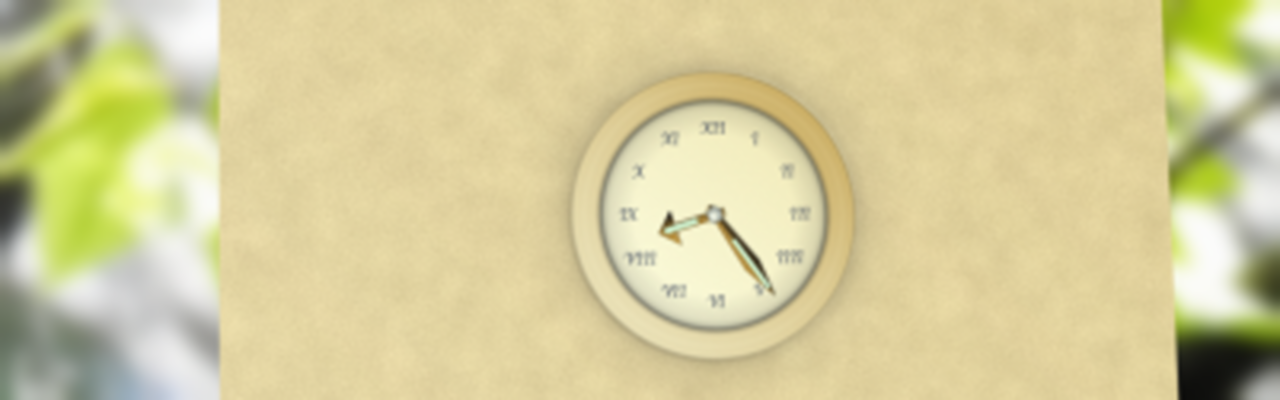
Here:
8 h 24 min
